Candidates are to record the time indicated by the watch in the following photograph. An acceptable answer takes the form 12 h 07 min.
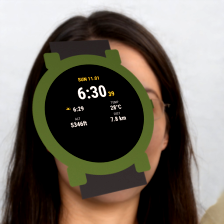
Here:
6 h 30 min
